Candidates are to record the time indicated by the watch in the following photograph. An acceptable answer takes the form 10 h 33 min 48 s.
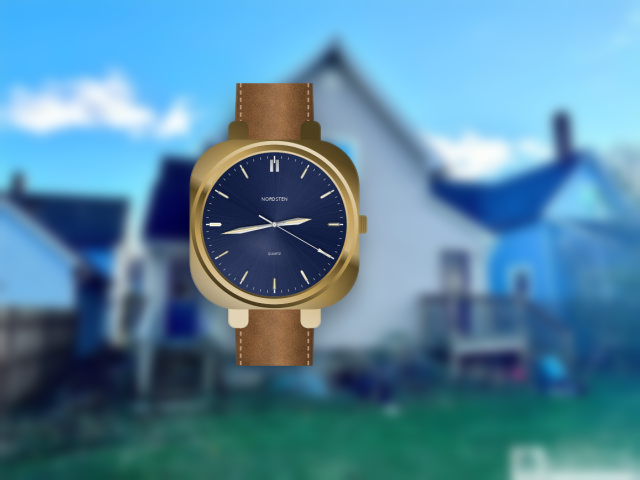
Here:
2 h 43 min 20 s
